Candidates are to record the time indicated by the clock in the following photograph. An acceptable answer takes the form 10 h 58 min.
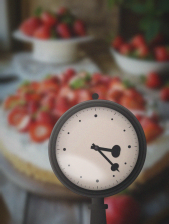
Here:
3 h 23 min
